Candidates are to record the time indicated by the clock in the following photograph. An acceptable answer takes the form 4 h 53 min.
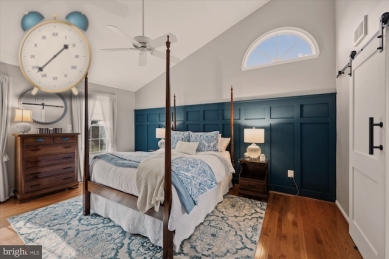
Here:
1 h 38 min
